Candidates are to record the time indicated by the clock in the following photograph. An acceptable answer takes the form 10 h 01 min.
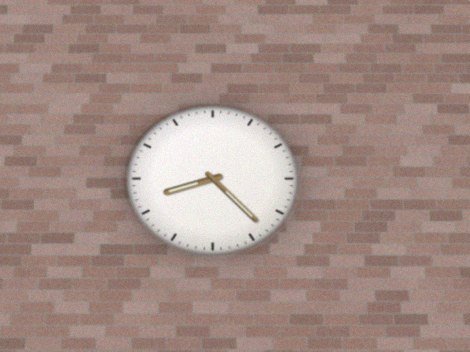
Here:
8 h 23 min
